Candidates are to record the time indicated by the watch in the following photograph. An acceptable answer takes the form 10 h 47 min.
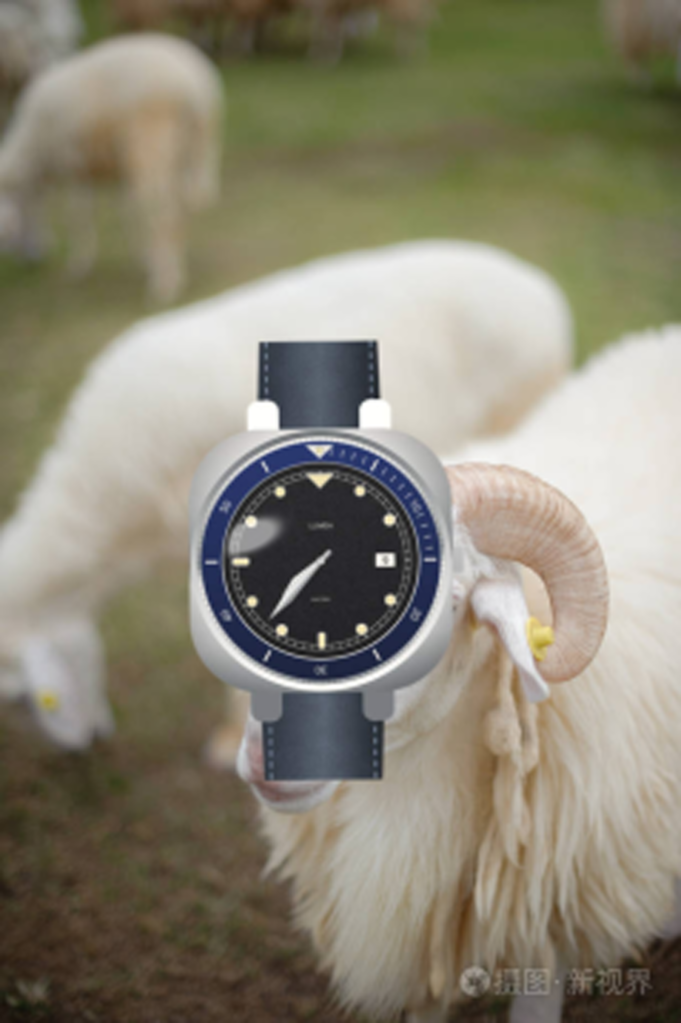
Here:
7 h 37 min
